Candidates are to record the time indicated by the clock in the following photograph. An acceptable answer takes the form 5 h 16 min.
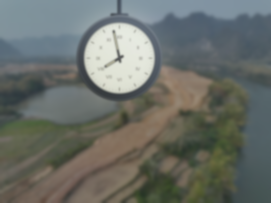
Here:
7 h 58 min
